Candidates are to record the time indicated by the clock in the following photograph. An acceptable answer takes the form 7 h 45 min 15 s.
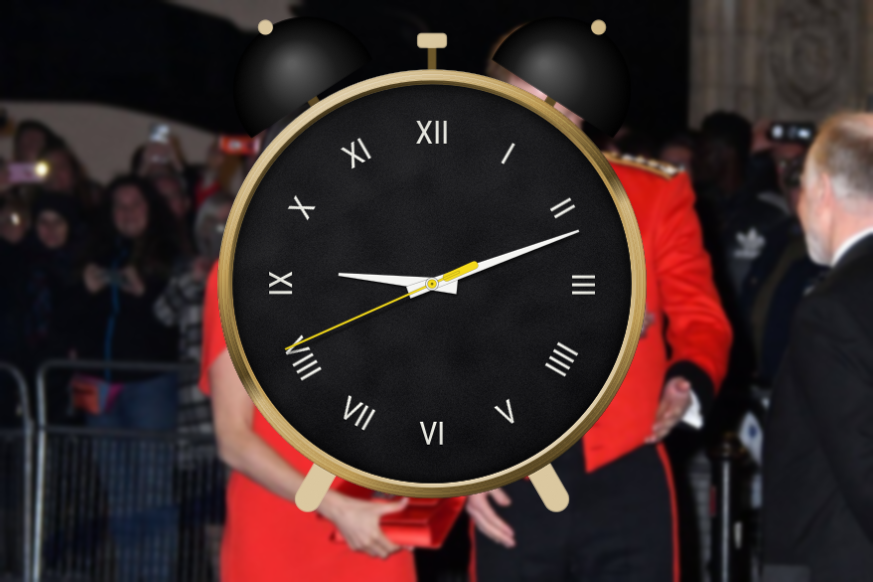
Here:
9 h 11 min 41 s
